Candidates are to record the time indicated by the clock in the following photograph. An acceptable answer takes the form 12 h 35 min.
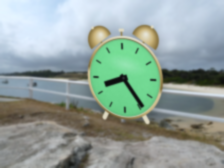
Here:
8 h 24 min
